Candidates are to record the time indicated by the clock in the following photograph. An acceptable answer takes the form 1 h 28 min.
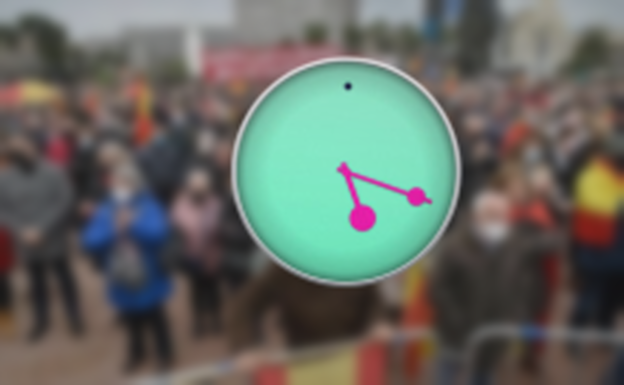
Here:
5 h 18 min
